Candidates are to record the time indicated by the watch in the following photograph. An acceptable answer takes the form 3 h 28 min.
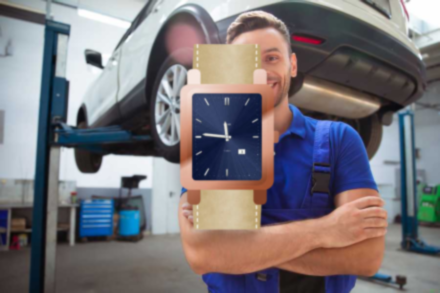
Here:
11 h 46 min
